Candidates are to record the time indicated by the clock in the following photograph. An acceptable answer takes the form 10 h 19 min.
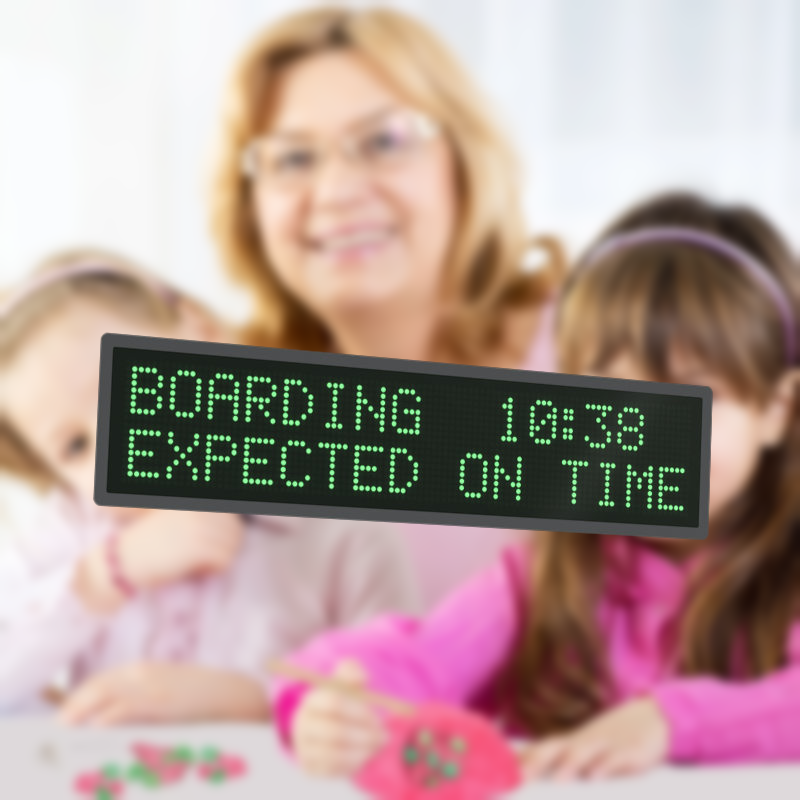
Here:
10 h 38 min
